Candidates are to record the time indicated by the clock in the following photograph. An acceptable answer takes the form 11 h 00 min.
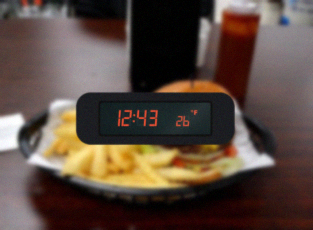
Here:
12 h 43 min
